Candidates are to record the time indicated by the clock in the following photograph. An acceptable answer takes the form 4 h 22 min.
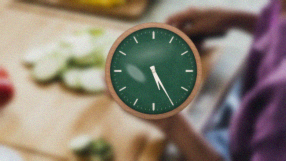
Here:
5 h 25 min
